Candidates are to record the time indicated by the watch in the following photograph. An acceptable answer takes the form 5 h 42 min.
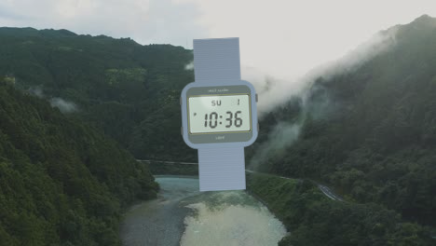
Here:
10 h 36 min
